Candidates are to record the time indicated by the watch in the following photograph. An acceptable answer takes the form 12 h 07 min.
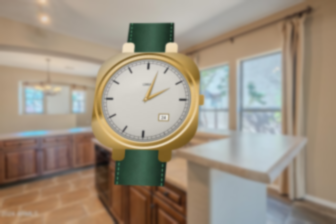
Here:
2 h 03 min
